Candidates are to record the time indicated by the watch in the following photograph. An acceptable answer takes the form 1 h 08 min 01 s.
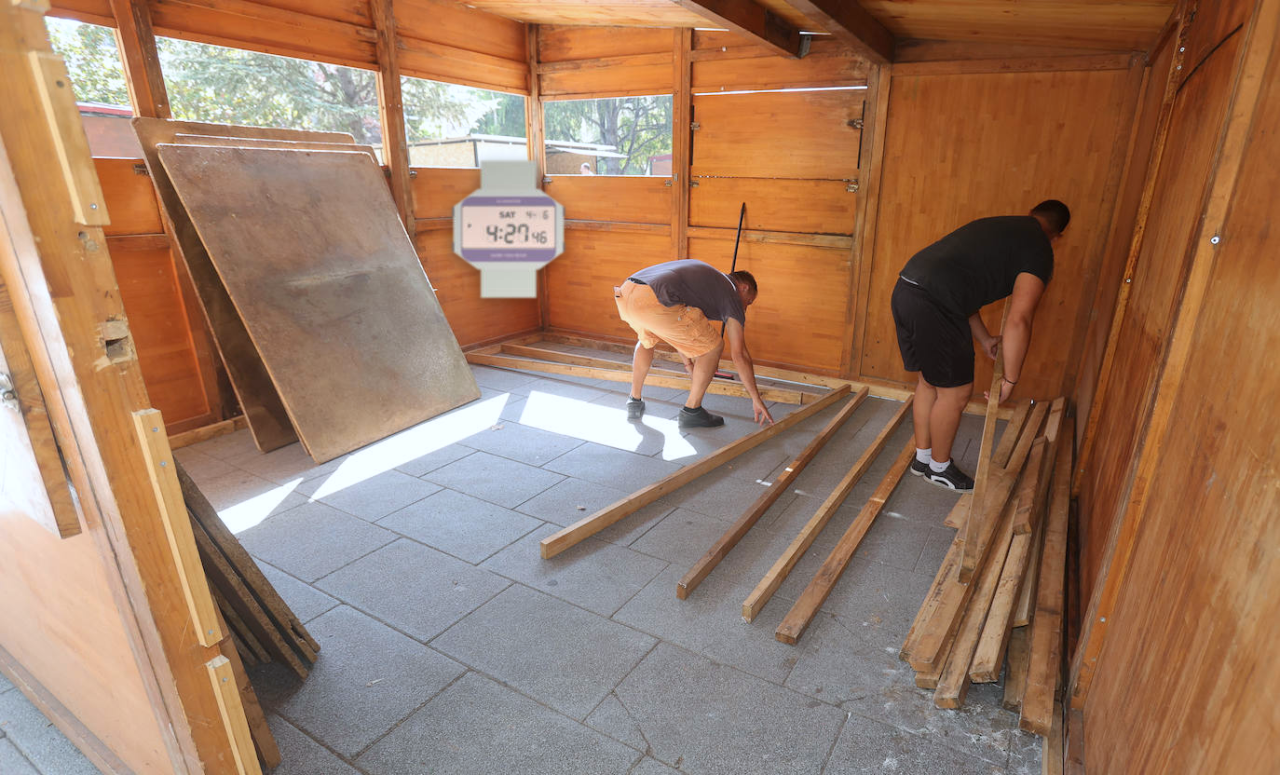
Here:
4 h 27 min 46 s
